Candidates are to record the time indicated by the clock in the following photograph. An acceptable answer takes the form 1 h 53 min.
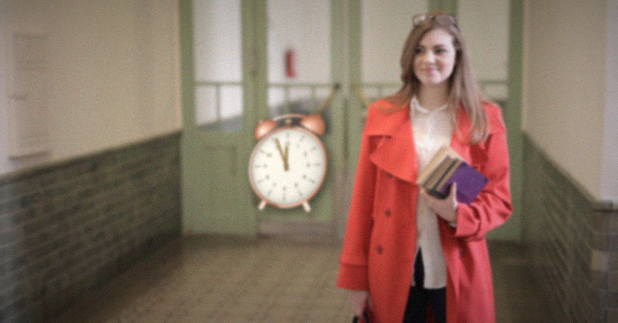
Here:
11 h 56 min
